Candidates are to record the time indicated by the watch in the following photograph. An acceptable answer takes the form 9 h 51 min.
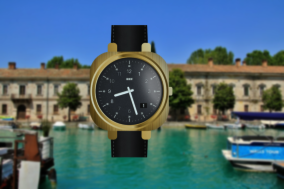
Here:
8 h 27 min
